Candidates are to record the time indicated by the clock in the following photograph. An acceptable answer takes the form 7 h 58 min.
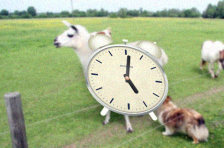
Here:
5 h 01 min
